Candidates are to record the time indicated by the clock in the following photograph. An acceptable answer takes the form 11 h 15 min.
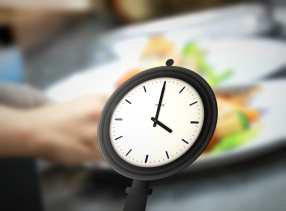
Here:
4 h 00 min
